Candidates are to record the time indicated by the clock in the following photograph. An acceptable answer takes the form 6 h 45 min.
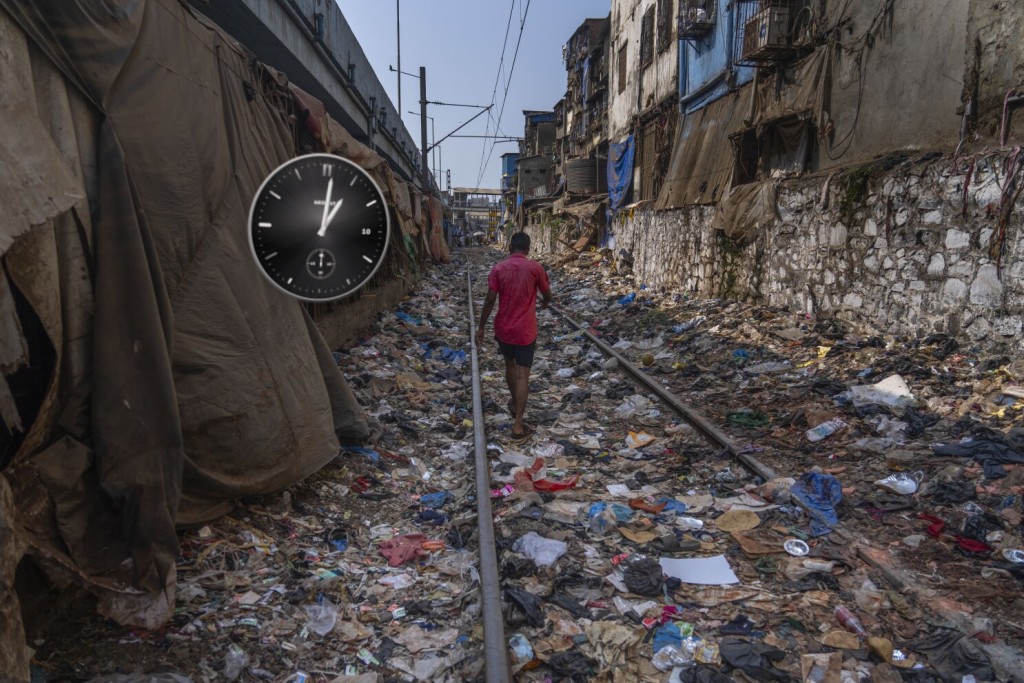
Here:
1 h 01 min
